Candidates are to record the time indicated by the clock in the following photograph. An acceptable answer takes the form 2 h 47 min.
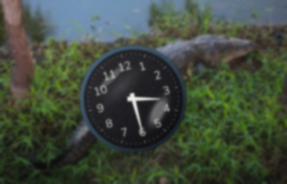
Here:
3 h 30 min
